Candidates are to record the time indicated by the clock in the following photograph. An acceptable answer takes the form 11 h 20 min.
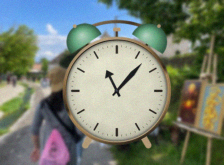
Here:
11 h 07 min
